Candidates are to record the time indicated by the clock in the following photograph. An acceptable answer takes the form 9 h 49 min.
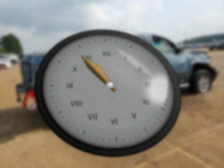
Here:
10 h 54 min
